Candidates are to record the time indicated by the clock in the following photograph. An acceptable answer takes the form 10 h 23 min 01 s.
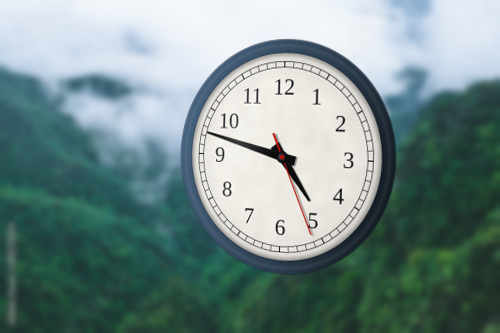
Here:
4 h 47 min 26 s
